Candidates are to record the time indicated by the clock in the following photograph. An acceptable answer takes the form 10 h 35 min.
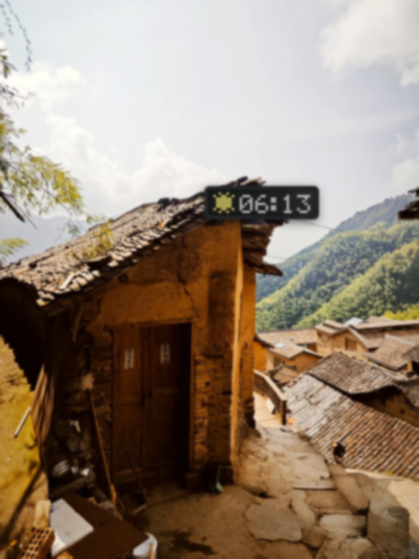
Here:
6 h 13 min
